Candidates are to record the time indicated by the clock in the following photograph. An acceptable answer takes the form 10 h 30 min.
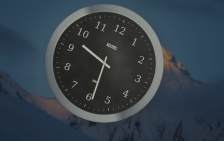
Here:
9 h 29 min
